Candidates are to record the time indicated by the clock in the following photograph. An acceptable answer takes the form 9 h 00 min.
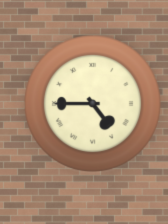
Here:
4 h 45 min
